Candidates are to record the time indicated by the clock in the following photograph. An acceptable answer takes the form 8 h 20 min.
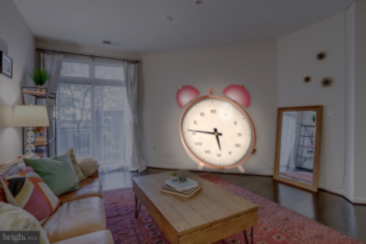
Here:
5 h 46 min
